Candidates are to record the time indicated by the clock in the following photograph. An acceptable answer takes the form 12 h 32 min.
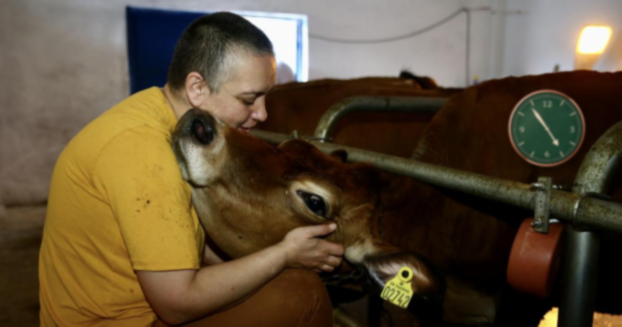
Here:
4 h 54 min
